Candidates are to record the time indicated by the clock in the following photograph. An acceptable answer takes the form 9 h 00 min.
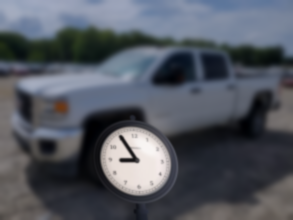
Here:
8 h 55 min
